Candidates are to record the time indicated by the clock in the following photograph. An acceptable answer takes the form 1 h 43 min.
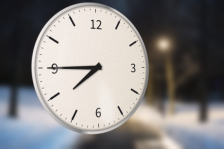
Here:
7 h 45 min
